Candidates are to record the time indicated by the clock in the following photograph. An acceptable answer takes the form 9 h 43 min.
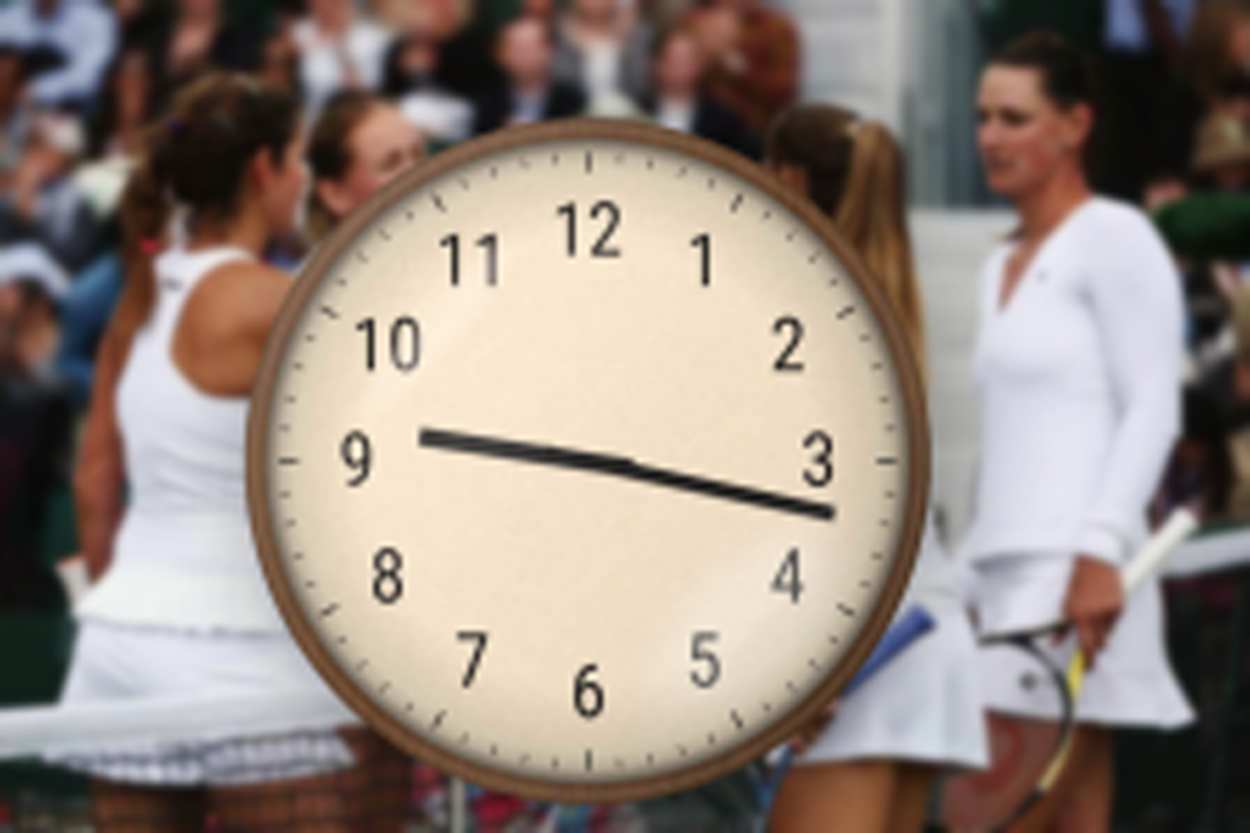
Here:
9 h 17 min
